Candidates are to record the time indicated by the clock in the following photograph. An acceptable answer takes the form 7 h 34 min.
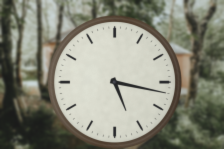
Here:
5 h 17 min
